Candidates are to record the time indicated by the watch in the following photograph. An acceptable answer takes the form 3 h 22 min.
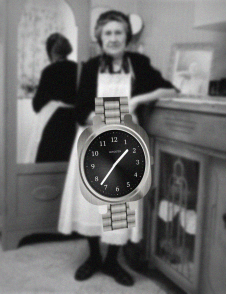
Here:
1 h 37 min
